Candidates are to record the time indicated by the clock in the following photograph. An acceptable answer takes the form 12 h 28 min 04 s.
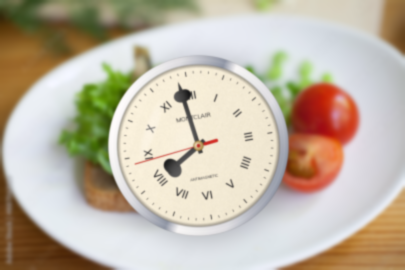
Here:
7 h 58 min 44 s
